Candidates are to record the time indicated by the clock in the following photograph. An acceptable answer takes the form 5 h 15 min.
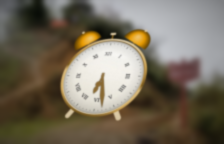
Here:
6 h 28 min
